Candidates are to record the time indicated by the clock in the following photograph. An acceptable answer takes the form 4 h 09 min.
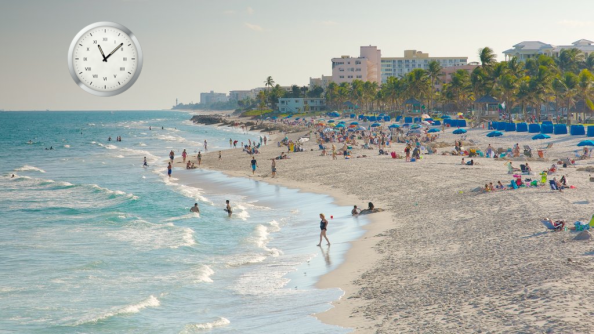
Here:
11 h 08 min
